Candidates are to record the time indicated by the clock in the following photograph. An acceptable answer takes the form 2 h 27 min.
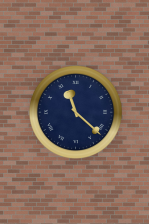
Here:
11 h 22 min
